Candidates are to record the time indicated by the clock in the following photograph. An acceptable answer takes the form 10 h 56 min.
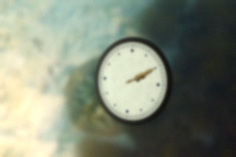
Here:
2 h 10 min
